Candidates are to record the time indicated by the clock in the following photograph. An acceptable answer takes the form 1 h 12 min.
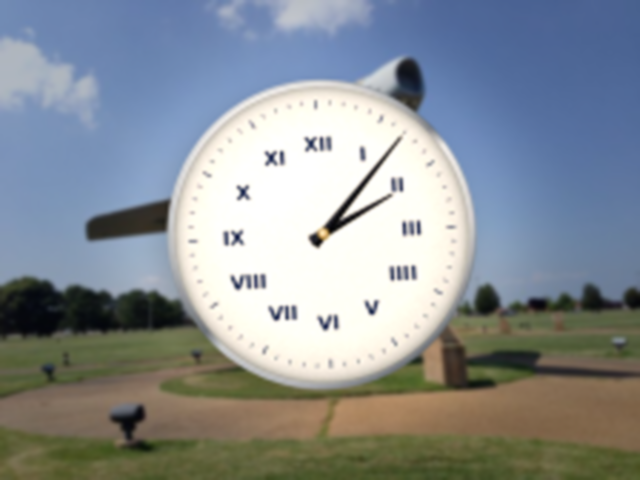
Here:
2 h 07 min
